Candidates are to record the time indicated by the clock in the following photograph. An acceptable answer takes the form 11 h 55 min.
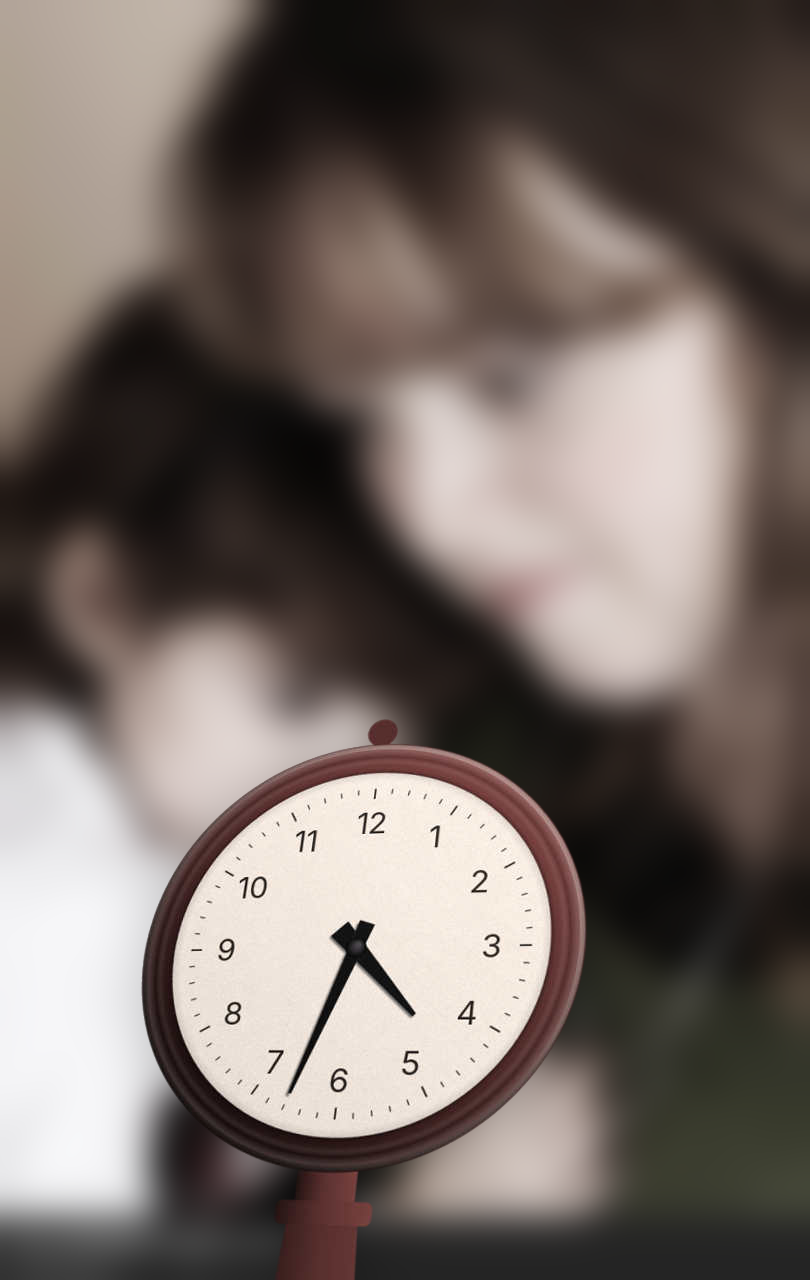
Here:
4 h 33 min
